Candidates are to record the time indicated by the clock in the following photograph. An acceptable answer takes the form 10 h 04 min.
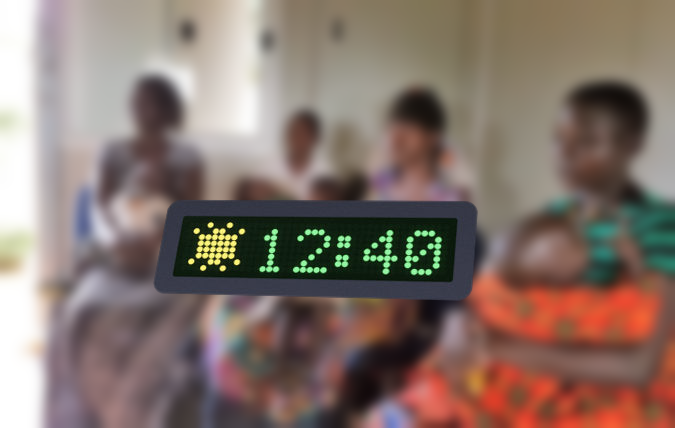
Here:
12 h 40 min
